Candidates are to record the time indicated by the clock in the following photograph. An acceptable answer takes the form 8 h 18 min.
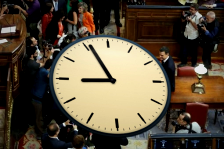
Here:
8 h 56 min
